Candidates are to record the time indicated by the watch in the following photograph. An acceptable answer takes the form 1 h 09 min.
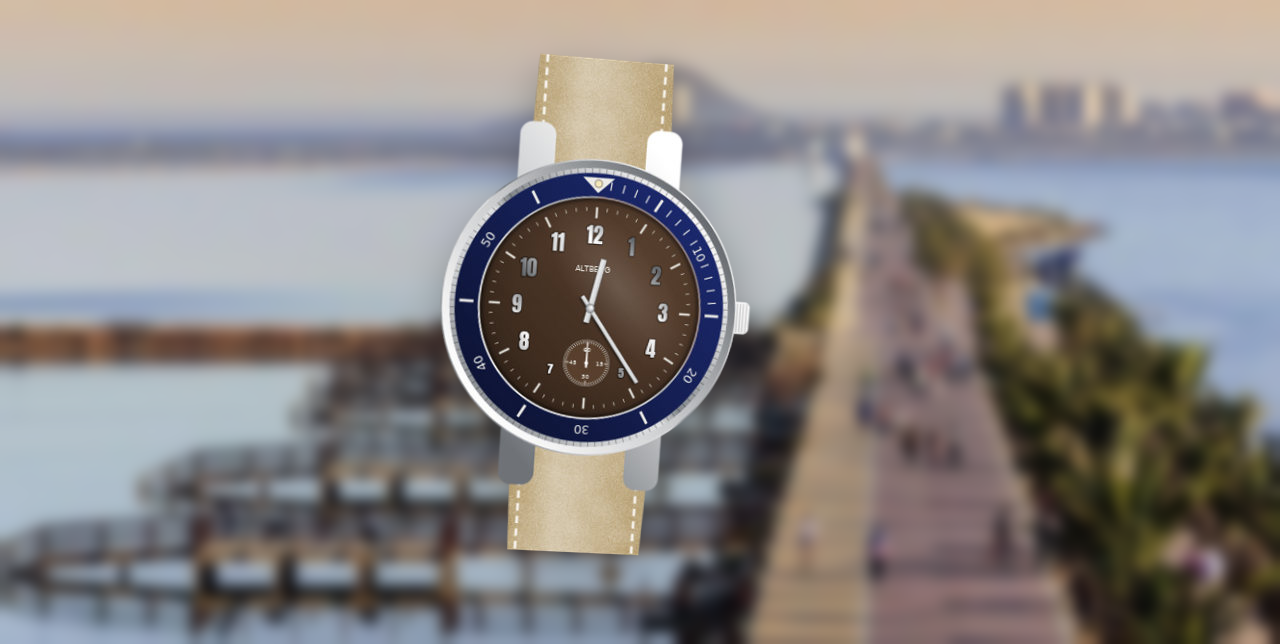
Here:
12 h 24 min
